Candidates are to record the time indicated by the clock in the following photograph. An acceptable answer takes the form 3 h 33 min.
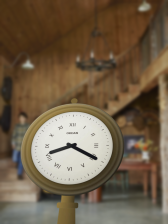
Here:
8 h 20 min
